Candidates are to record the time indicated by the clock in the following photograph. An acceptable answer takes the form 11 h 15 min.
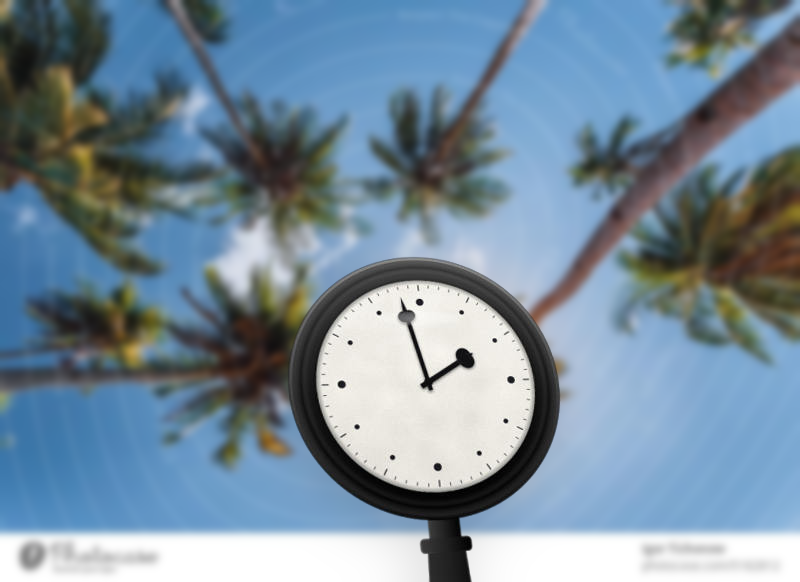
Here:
1 h 58 min
